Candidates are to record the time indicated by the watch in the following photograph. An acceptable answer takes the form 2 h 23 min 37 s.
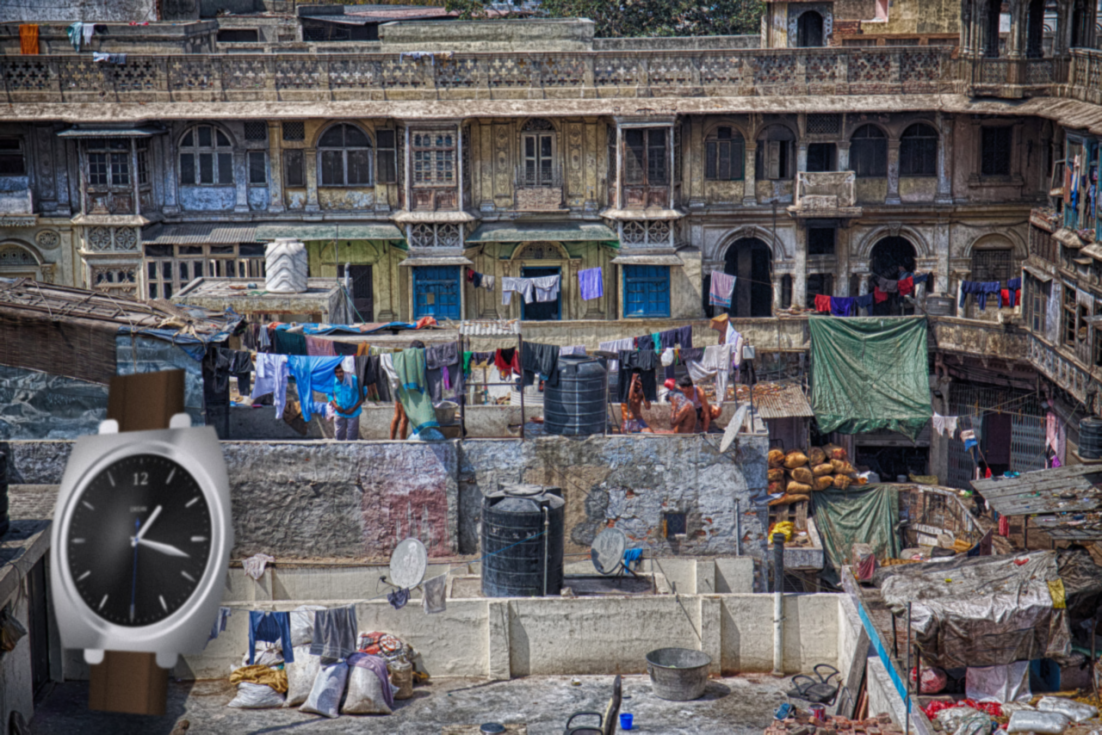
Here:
1 h 17 min 30 s
